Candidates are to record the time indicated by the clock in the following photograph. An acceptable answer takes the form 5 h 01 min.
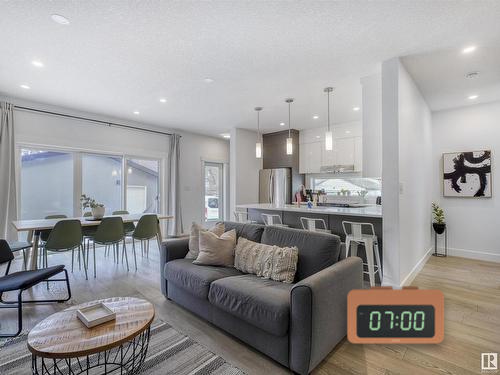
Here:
7 h 00 min
